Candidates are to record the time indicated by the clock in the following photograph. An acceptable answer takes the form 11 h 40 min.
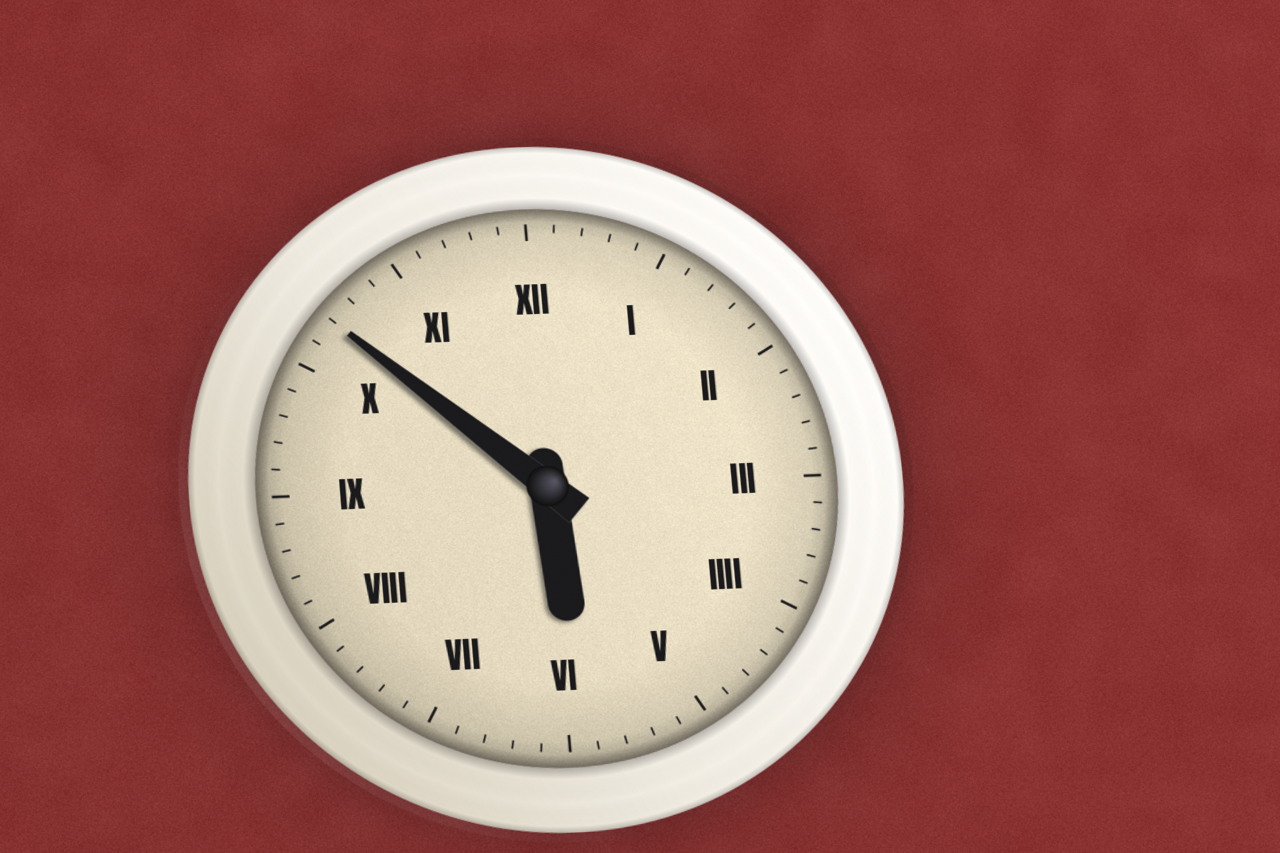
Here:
5 h 52 min
